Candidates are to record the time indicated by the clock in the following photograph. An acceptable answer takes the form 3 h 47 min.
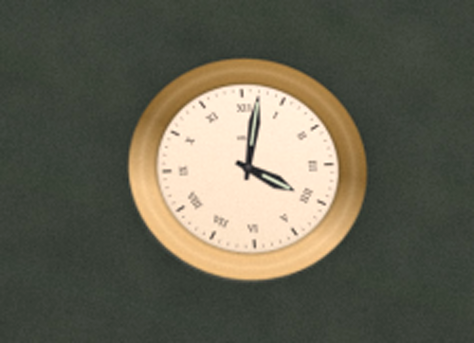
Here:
4 h 02 min
